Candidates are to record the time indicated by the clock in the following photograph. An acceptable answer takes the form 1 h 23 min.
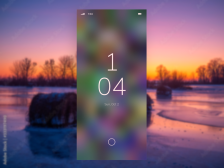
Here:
1 h 04 min
